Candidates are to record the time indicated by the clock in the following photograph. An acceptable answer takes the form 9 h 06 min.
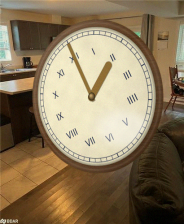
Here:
2 h 00 min
